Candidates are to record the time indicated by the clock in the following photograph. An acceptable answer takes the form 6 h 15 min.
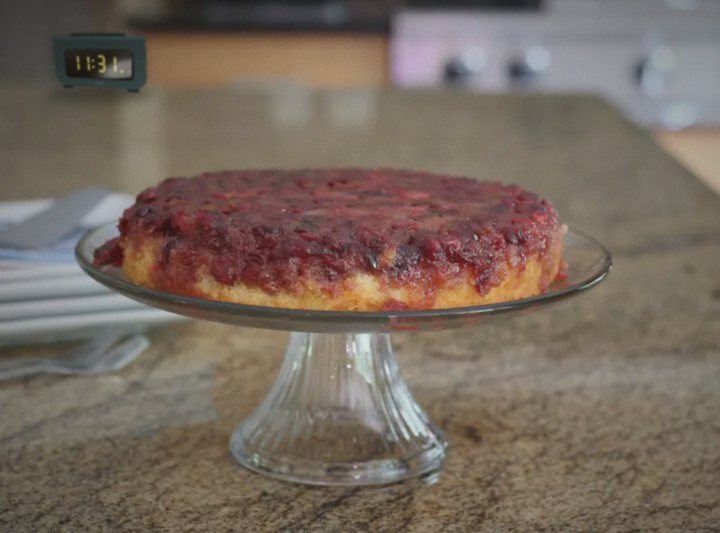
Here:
11 h 31 min
